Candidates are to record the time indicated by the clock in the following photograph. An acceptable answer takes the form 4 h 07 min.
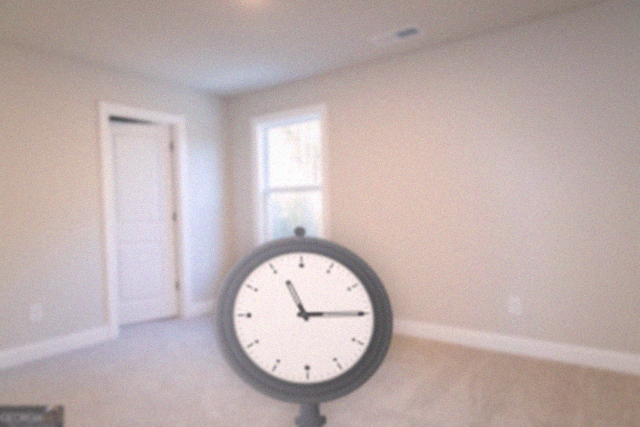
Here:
11 h 15 min
